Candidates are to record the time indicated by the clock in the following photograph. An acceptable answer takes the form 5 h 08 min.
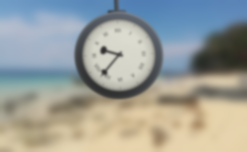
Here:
9 h 37 min
